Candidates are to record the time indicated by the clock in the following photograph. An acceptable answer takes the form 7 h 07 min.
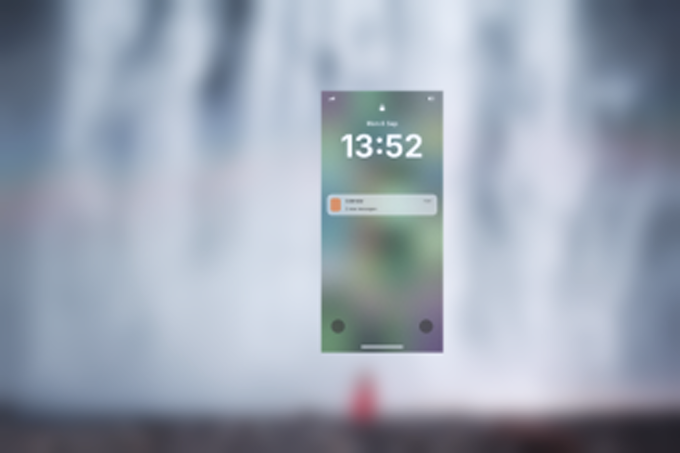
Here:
13 h 52 min
